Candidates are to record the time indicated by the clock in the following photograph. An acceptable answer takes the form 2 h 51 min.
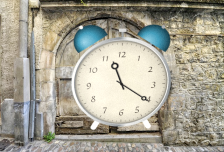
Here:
11 h 21 min
